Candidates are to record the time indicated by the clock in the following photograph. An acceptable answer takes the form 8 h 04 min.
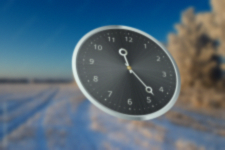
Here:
11 h 23 min
